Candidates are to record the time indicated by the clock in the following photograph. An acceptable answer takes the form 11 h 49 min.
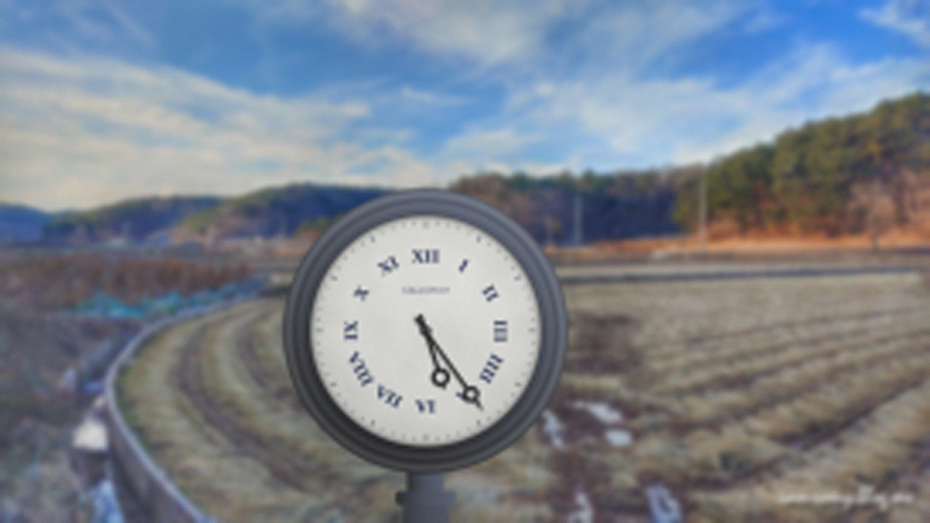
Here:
5 h 24 min
